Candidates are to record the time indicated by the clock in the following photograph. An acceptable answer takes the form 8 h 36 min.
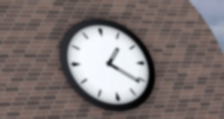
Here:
1 h 21 min
